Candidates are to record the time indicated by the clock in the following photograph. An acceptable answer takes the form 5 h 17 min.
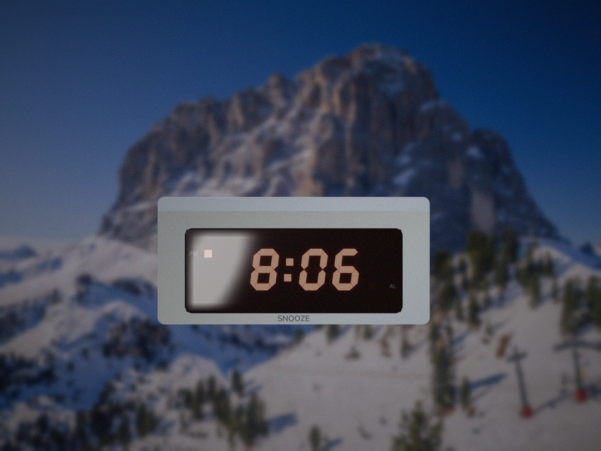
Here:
8 h 06 min
